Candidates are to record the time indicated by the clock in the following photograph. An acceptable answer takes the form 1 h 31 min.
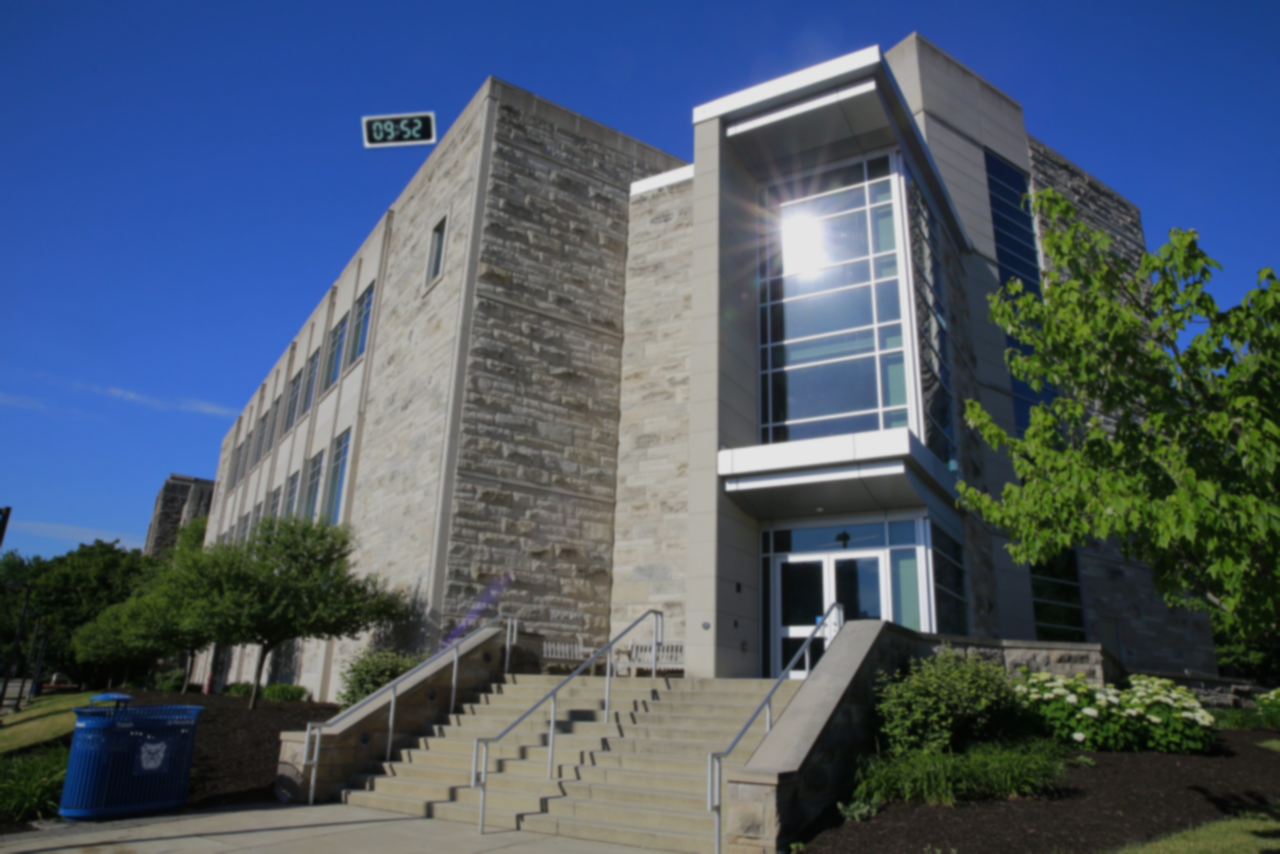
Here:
9 h 52 min
